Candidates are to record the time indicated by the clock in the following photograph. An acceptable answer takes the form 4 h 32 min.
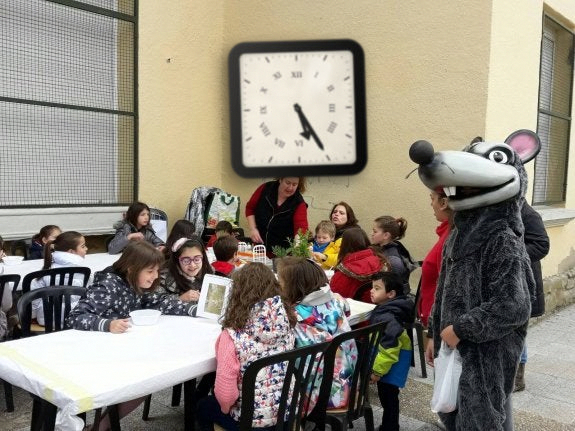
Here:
5 h 25 min
